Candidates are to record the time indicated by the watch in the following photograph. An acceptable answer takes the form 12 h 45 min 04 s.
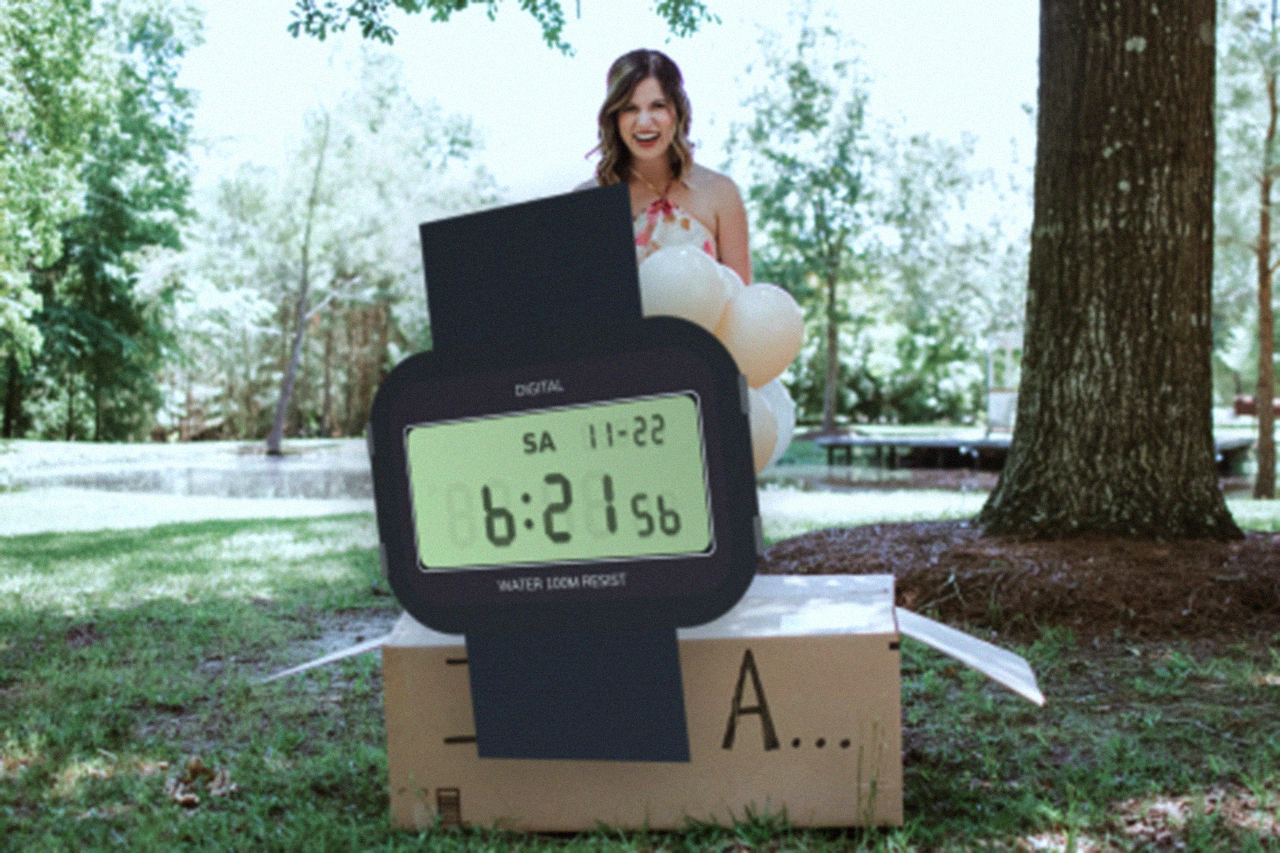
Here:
6 h 21 min 56 s
